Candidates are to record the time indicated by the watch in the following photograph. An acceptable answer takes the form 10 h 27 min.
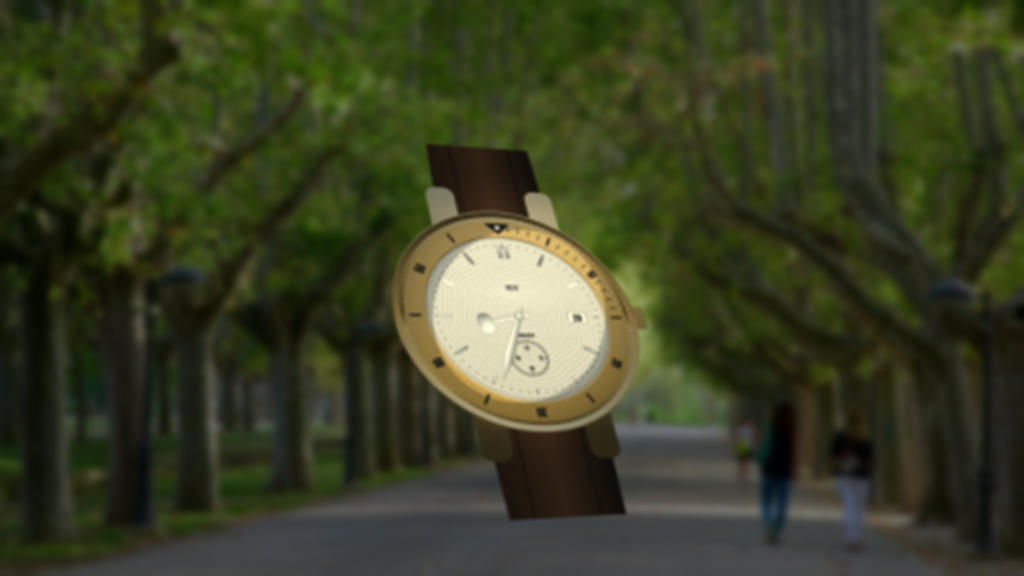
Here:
8 h 34 min
